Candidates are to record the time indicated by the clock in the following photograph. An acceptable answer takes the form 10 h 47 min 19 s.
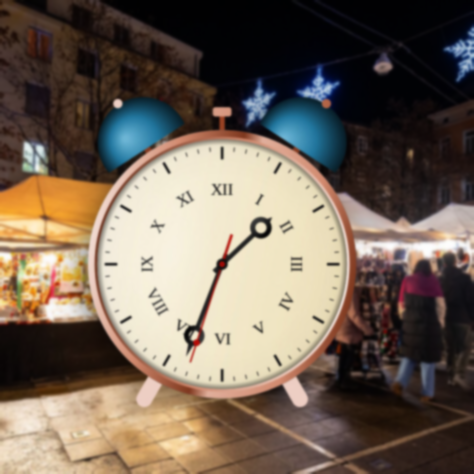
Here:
1 h 33 min 33 s
